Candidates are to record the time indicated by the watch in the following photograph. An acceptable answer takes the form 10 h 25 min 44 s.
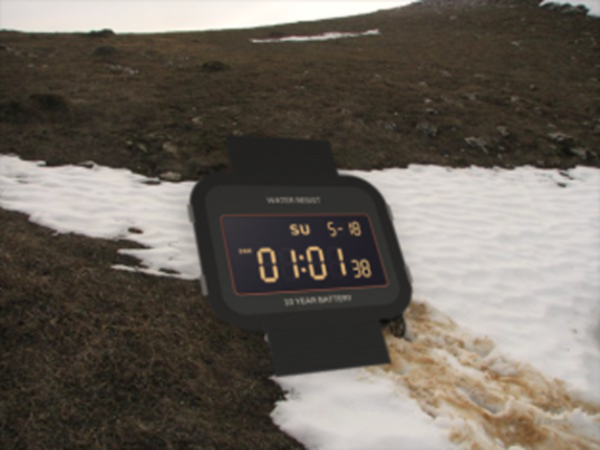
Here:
1 h 01 min 38 s
